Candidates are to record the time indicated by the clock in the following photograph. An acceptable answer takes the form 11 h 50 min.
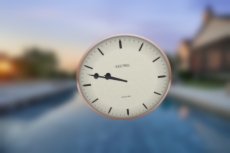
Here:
9 h 48 min
